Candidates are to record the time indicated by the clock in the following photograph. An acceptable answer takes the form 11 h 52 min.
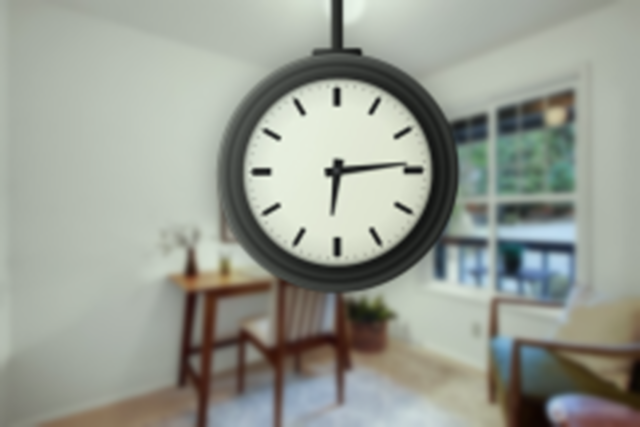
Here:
6 h 14 min
